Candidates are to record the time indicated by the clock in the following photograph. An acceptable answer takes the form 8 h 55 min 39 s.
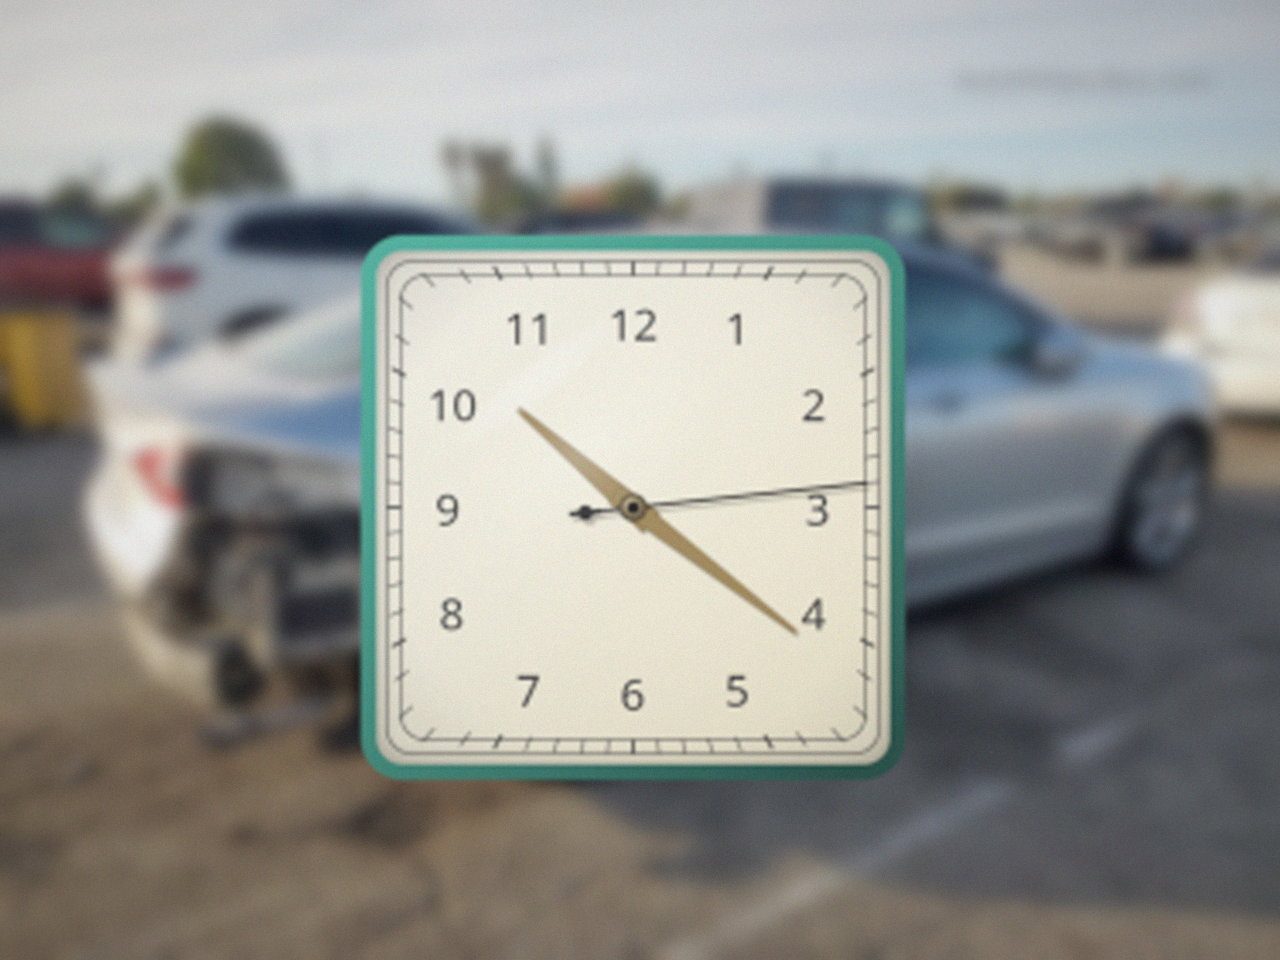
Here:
10 h 21 min 14 s
